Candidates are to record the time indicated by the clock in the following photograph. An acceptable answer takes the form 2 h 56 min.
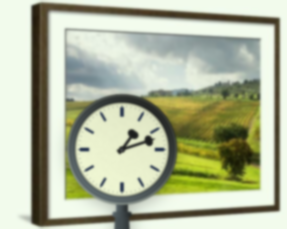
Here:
1 h 12 min
